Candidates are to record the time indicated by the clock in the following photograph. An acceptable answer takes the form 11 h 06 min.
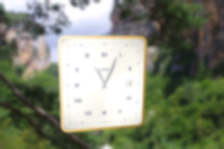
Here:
11 h 04 min
